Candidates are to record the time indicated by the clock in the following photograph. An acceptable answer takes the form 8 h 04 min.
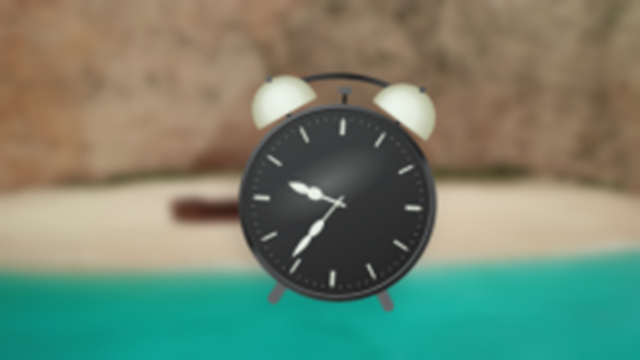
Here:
9 h 36 min
